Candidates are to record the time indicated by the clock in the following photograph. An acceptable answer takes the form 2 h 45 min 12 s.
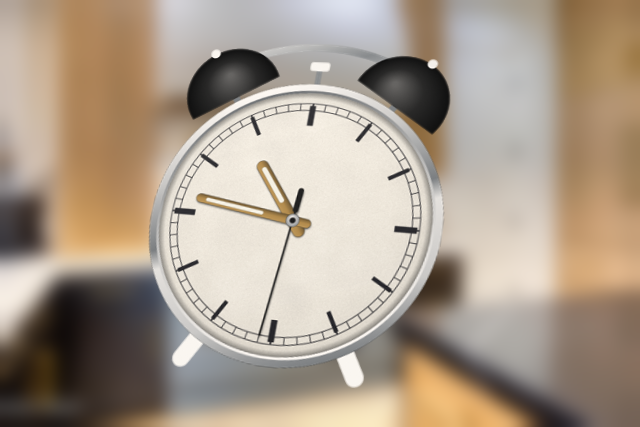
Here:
10 h 46 min 31 s
